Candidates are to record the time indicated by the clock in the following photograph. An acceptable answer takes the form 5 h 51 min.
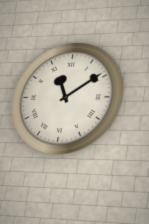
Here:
11 h 09 min
